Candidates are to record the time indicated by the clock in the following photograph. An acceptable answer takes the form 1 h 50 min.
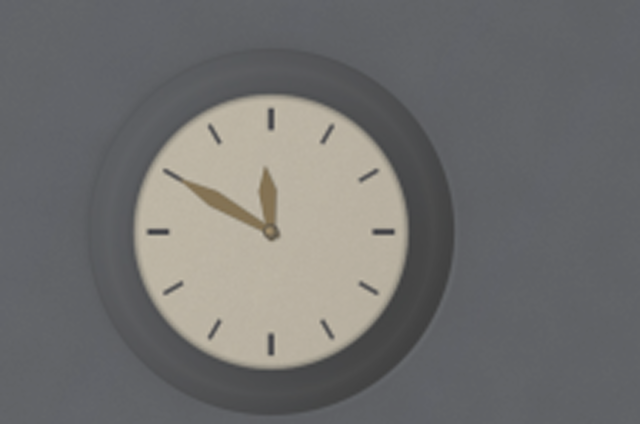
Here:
11 h 50 min
